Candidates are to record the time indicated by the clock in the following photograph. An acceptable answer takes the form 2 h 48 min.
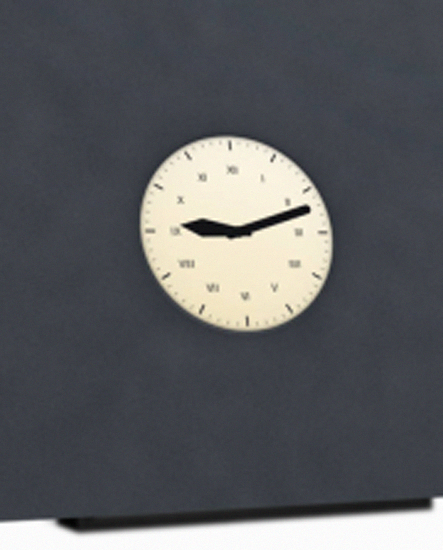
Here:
9 h 12 min
